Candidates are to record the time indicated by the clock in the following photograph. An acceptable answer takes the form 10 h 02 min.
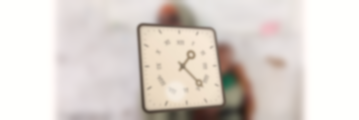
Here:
1 h 23 min
